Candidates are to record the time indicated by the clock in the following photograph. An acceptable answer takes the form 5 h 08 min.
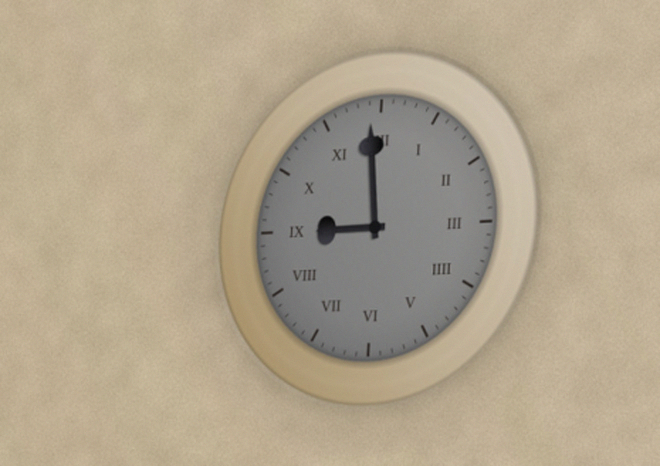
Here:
8 h 59 min
